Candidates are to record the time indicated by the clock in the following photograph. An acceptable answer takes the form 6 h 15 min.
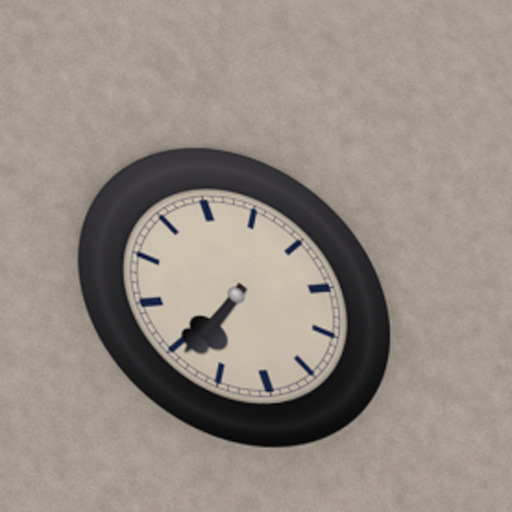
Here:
7 h 39 min
